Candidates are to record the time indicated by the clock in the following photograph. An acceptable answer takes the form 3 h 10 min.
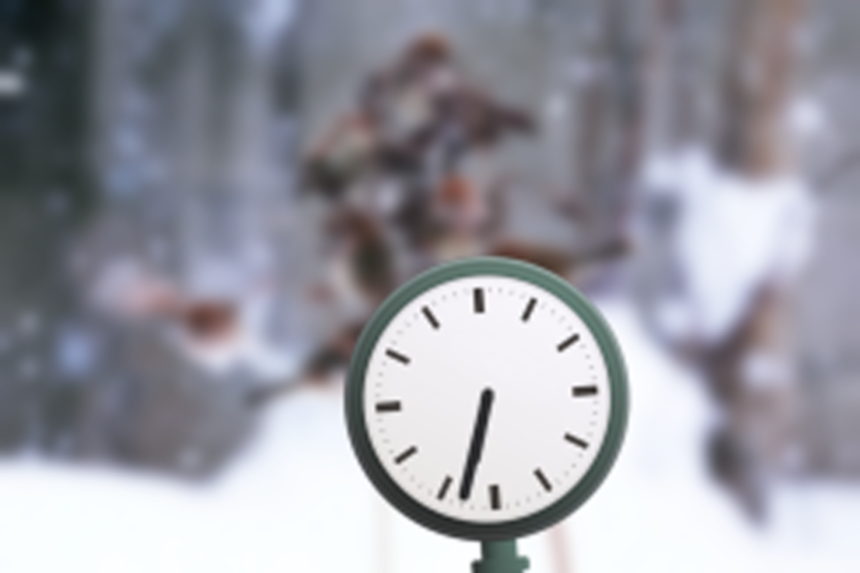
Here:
6 h 33 min
